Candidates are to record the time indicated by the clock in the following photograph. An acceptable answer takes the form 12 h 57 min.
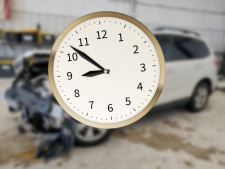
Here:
8 h 52 min
